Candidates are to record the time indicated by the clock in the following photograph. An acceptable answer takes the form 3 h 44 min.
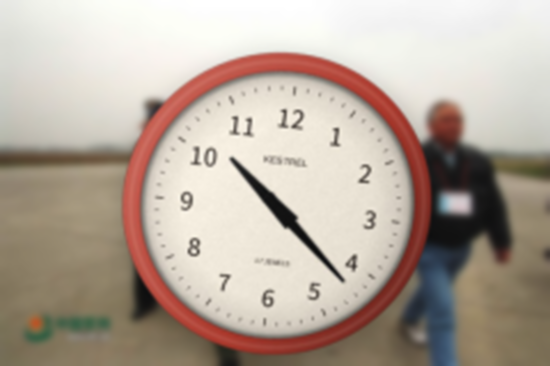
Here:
10 h 22 min
